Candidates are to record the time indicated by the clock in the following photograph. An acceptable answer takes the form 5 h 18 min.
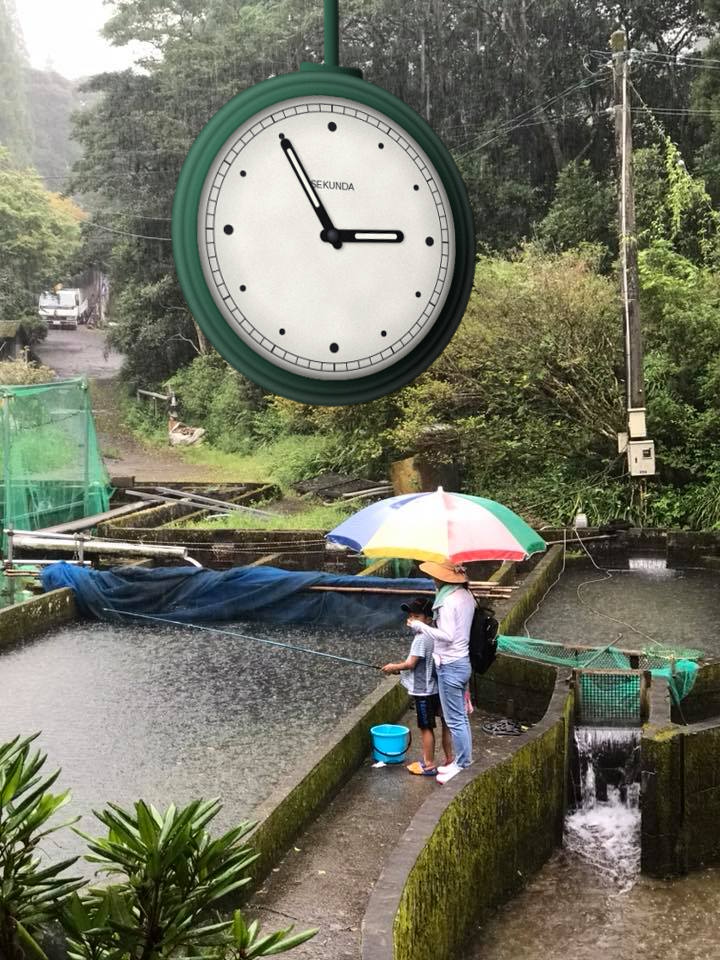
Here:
2 h 55 min
